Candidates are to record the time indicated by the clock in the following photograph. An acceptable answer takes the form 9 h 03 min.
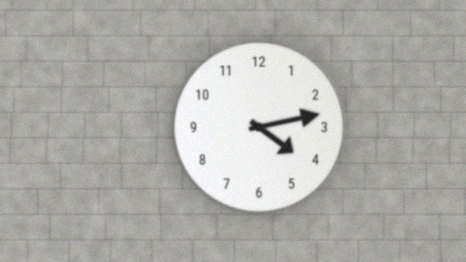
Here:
4 h 13 min
